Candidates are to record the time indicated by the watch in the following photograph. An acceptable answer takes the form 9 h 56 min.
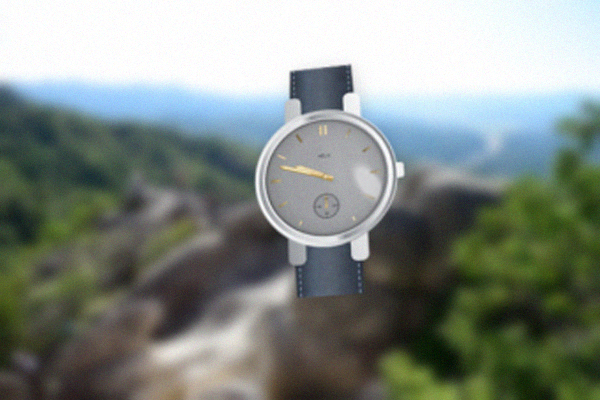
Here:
9 h 48 min
